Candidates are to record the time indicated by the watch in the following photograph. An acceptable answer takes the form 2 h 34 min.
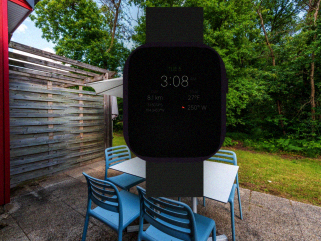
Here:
3 h 08 min
